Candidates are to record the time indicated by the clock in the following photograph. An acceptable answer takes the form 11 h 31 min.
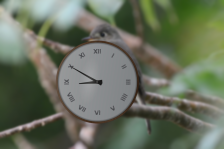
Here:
8 h 50 min
